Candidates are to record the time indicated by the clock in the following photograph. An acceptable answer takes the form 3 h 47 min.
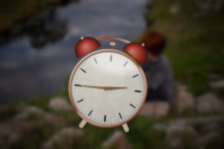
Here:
2 h 45 min
